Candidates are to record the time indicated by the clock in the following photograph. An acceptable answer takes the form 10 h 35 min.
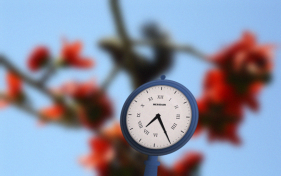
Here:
7 h 25 min
